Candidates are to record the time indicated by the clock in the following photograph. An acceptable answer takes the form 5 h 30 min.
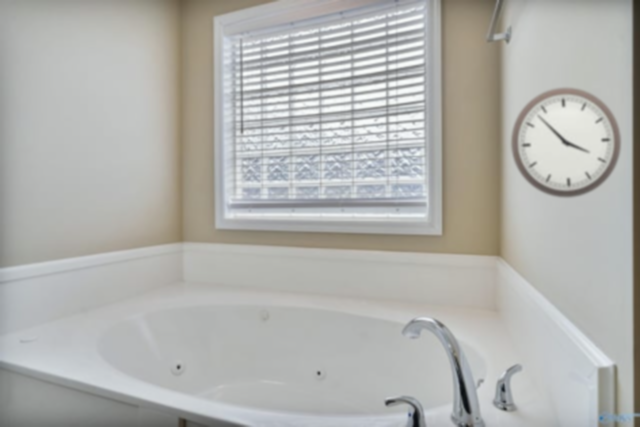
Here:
3 h 53 min
